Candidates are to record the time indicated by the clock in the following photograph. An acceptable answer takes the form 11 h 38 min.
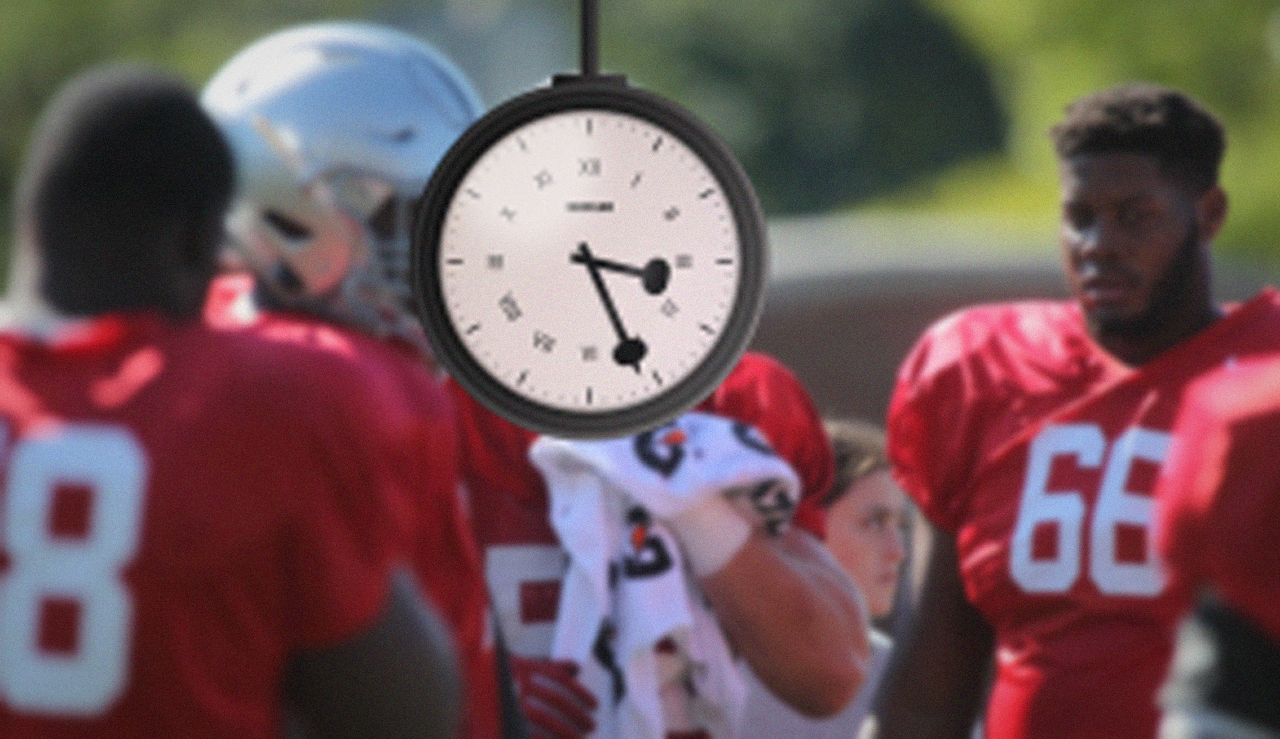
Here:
3 h 26 min
